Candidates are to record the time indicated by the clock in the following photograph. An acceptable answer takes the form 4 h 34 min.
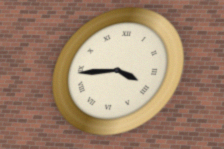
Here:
3 h 44 min
